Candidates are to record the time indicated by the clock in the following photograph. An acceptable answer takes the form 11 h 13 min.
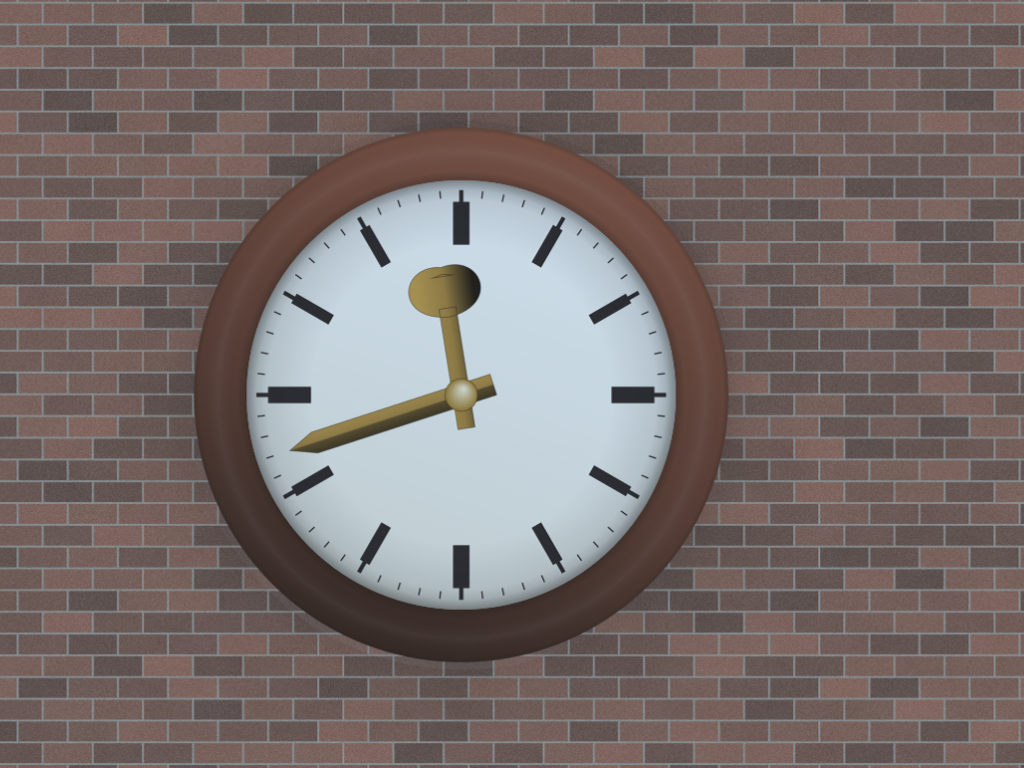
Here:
11 h 42 min
